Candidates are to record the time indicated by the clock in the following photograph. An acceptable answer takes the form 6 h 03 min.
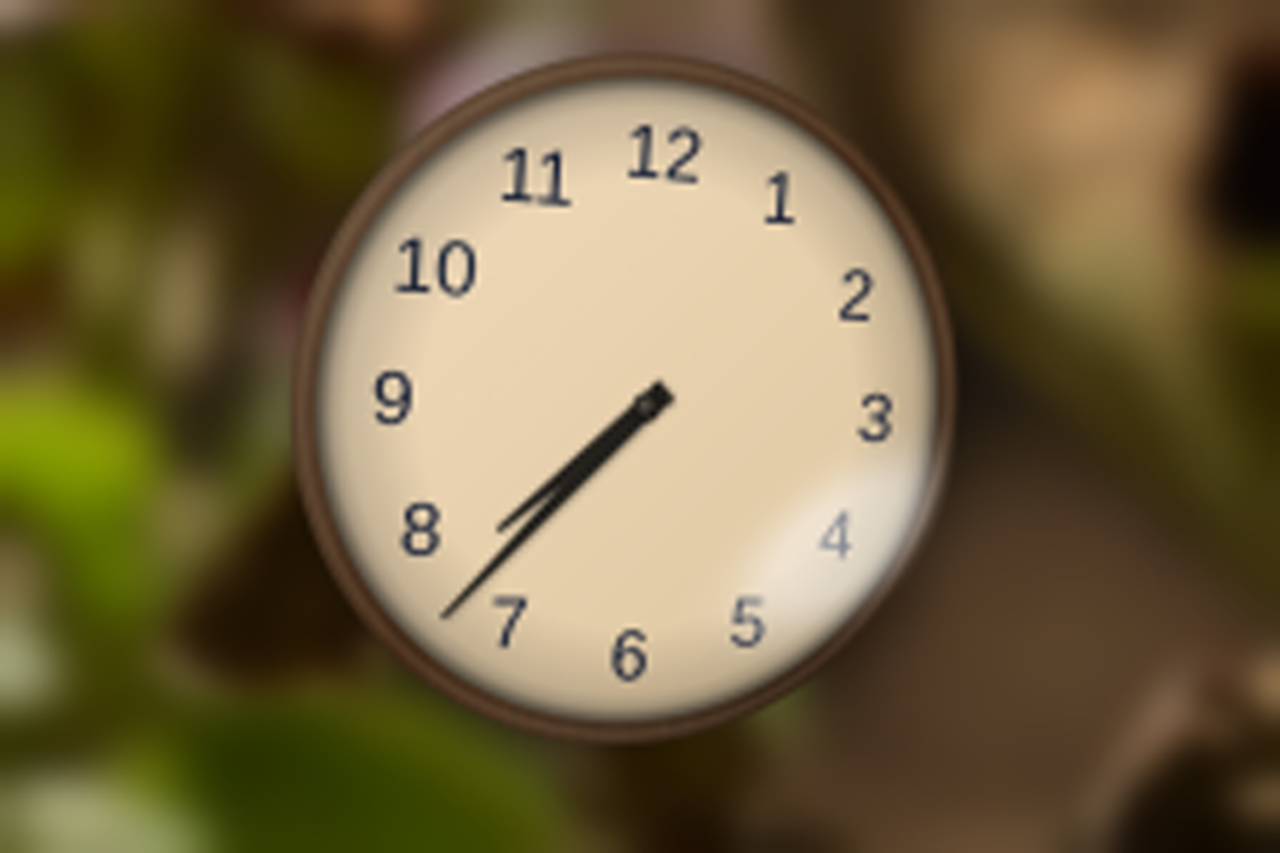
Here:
7 h 37 min
